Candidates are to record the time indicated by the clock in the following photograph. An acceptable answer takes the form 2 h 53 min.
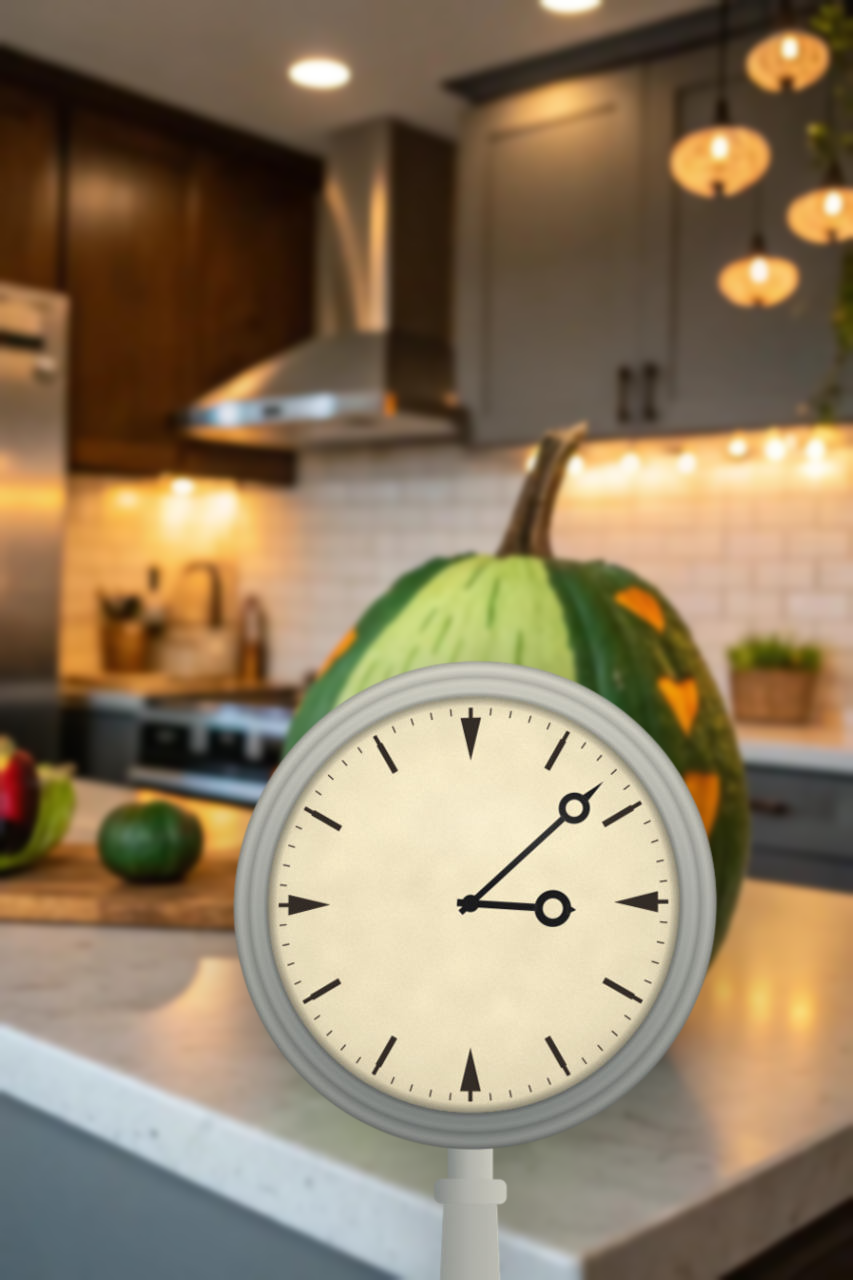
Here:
3 h 08 min
